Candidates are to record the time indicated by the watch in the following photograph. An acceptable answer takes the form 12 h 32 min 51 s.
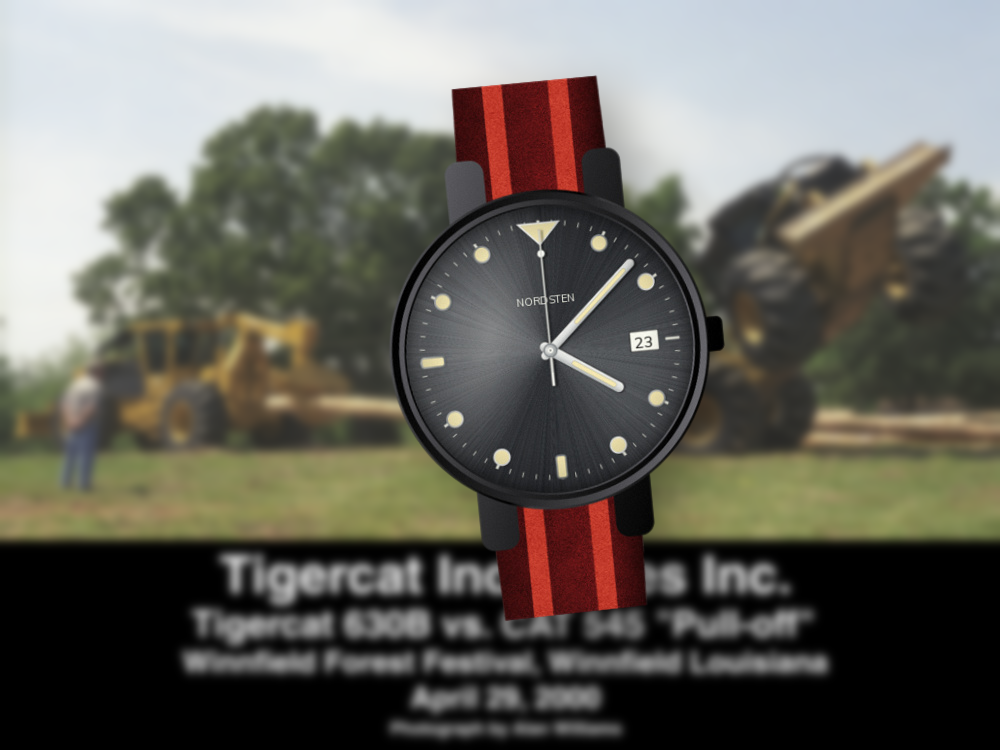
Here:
4 h 08 min 00 s
